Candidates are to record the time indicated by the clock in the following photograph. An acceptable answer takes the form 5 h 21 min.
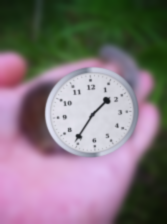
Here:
1 h 36 min
